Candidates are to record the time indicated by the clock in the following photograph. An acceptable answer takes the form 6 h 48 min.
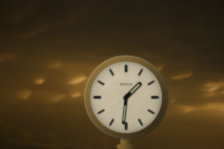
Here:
1 h 31 min
